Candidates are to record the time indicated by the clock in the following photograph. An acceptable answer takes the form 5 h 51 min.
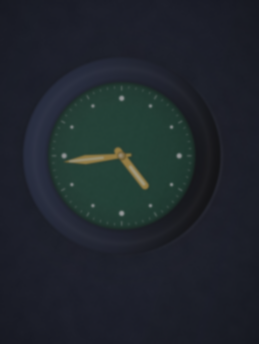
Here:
4 h 44 min
